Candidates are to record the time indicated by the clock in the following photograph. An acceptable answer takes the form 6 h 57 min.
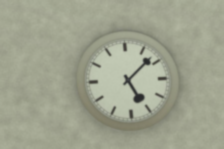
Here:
5 h 08 min
